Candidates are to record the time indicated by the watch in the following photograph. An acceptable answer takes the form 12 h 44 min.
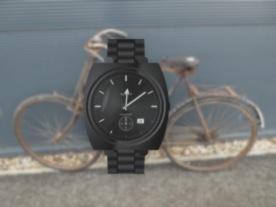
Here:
12 h 09 min
